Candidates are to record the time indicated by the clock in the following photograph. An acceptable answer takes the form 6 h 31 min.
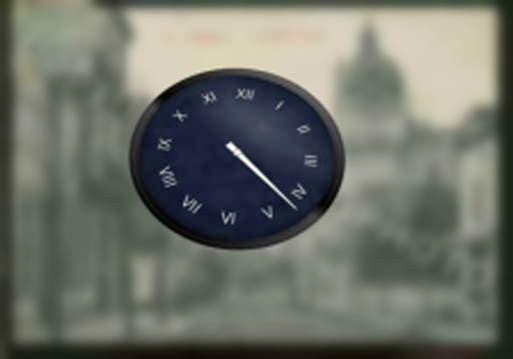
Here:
4 h 22 min
